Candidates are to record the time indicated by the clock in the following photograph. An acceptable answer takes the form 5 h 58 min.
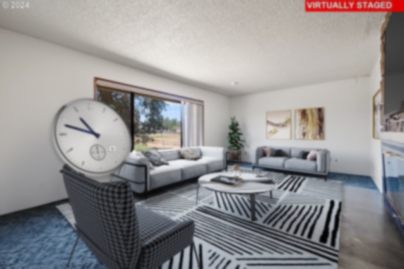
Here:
10 h 48 min
